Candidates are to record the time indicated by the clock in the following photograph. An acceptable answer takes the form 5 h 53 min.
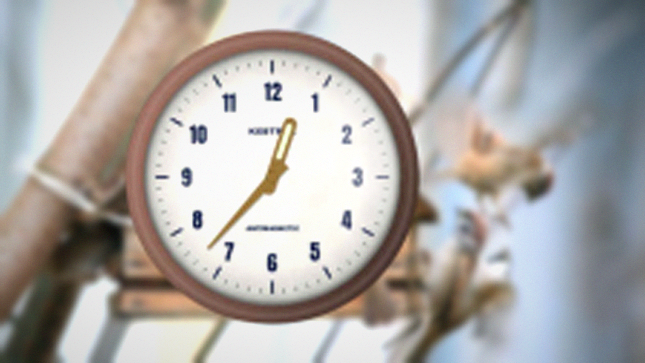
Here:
12 h 37 min
